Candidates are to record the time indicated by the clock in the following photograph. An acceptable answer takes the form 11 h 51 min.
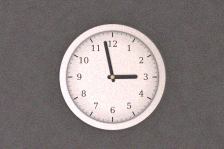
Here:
2 h 58 min
